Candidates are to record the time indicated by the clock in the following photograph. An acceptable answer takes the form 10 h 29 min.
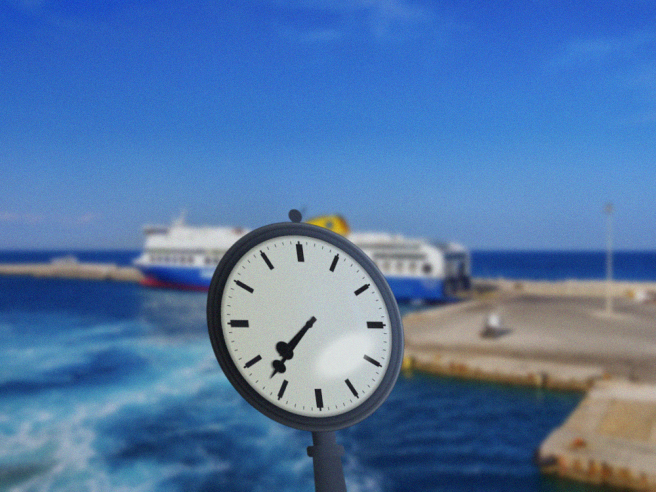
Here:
7 h 37 min
